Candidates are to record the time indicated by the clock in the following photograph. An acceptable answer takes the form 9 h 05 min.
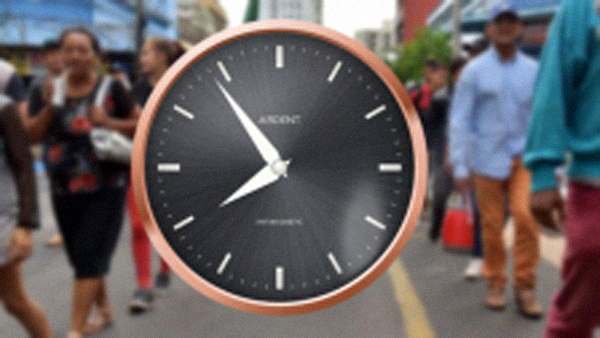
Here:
7 h 54 min
